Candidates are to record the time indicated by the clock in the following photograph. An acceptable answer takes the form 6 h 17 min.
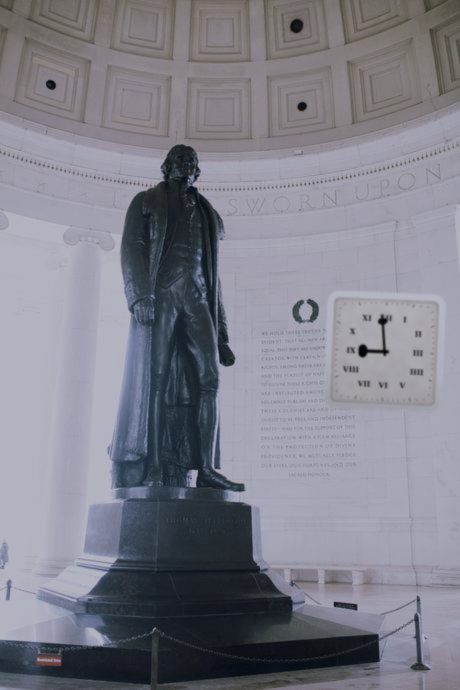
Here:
8 h 59 min
